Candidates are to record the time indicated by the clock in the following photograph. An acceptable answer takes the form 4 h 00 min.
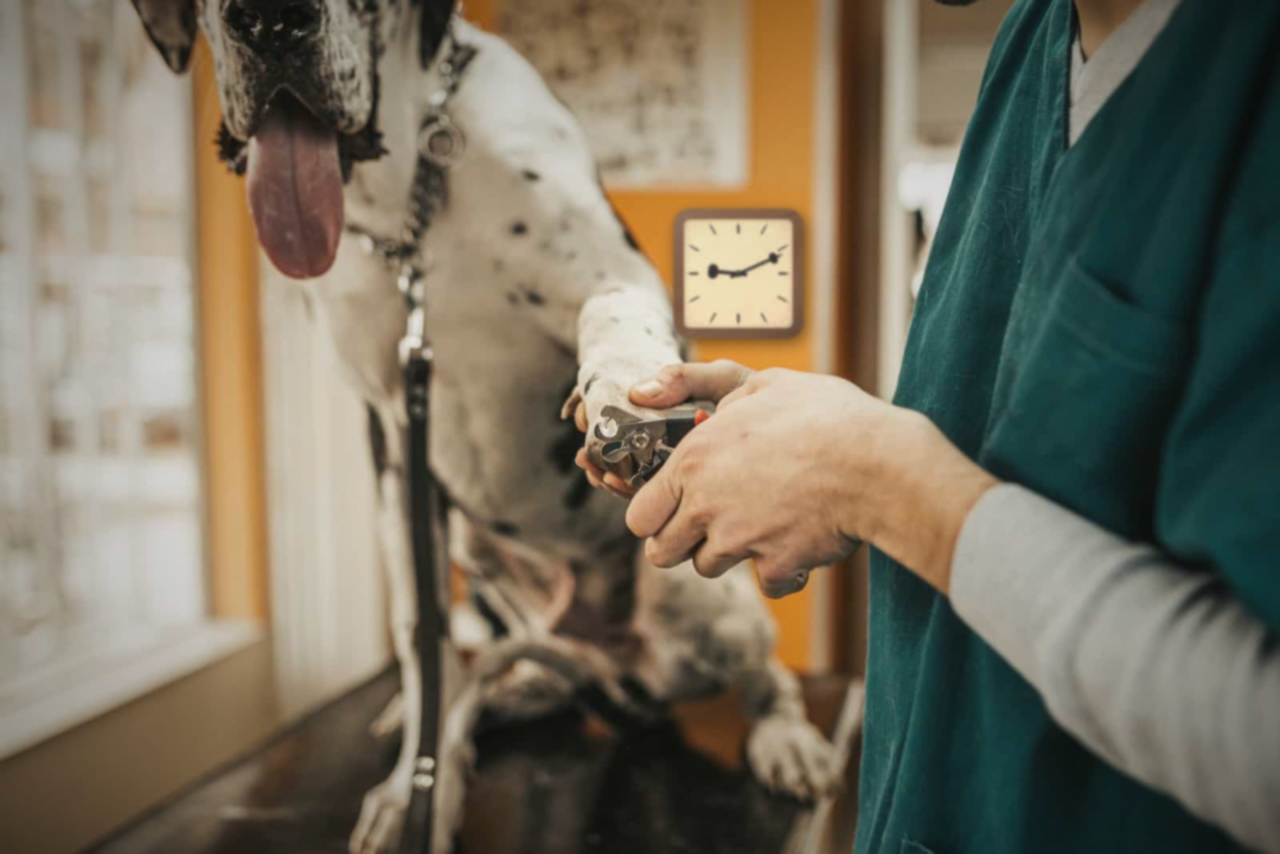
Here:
9 h 11 min
